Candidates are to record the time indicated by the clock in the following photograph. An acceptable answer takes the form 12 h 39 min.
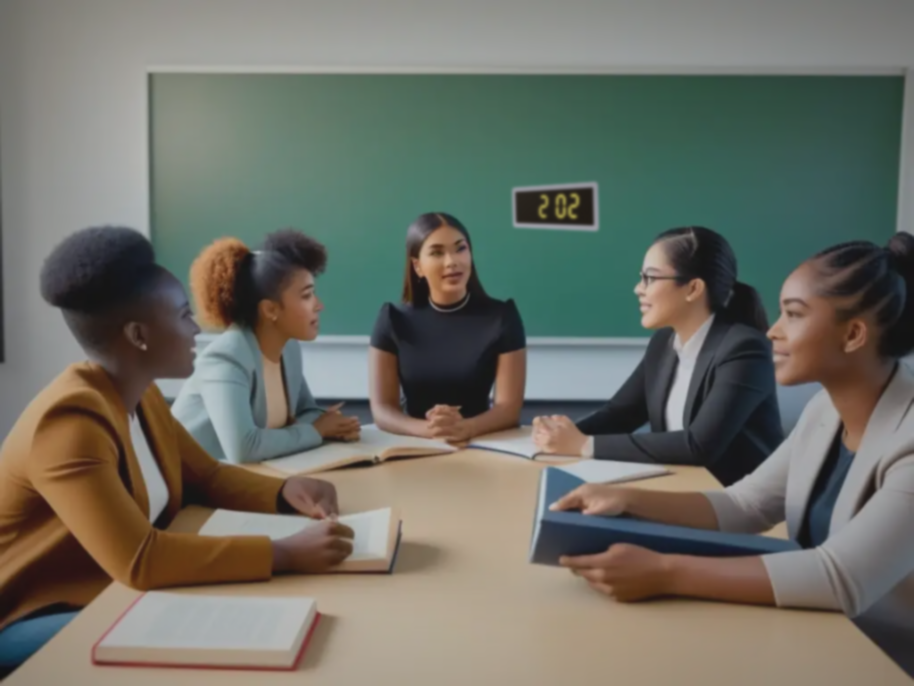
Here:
2 h 02 min
